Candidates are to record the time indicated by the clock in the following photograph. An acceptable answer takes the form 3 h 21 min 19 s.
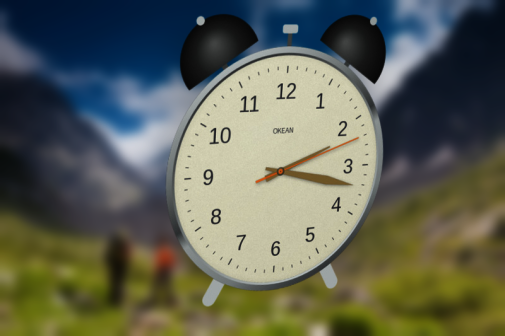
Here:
2 h 17 min 12 s
